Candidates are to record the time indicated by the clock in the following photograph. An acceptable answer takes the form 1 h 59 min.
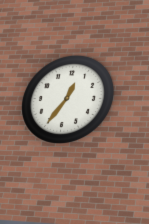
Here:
12 h 35 min
